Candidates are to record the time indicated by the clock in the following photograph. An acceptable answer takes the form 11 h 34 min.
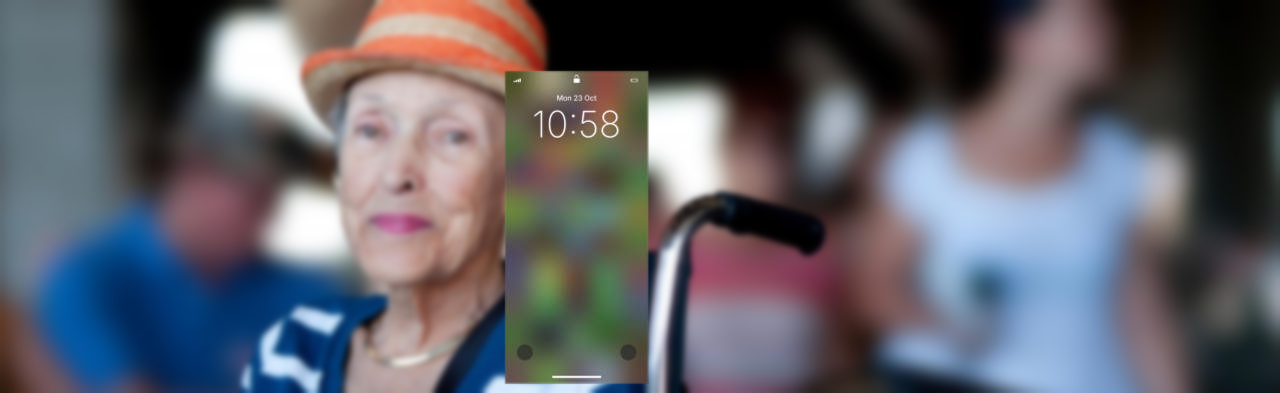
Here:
10 h 58 min
